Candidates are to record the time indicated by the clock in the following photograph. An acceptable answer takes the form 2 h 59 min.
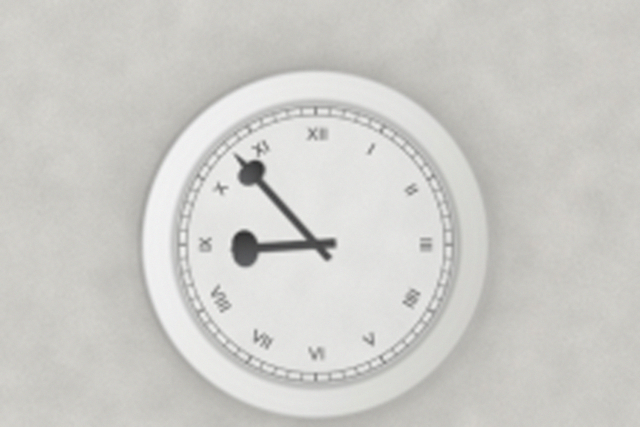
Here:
8 h 53 min
